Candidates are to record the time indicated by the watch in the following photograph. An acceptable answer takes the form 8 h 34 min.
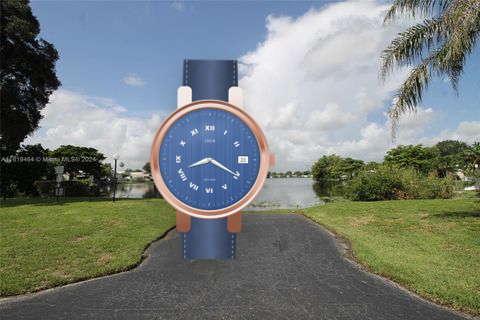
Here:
8 h 20 min
